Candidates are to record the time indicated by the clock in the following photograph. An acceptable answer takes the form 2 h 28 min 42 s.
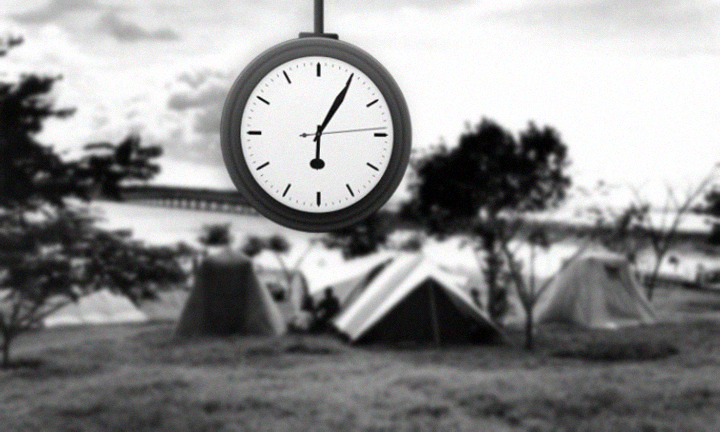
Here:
6 h 05 min 14 s
